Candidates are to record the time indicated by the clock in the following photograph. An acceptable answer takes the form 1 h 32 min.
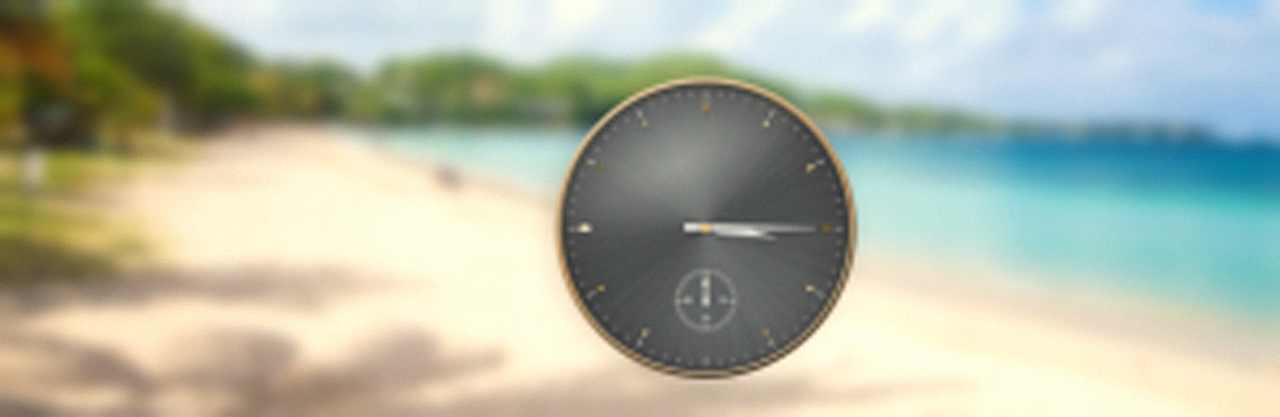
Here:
3 h 15 min
